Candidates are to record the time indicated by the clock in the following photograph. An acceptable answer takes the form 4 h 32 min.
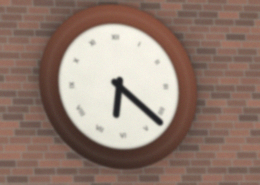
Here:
6 h 22 min
